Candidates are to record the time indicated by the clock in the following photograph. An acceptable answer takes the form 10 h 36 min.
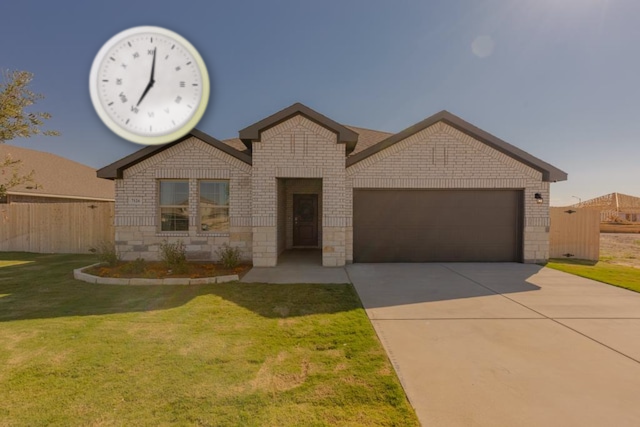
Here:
7 h 01 min
